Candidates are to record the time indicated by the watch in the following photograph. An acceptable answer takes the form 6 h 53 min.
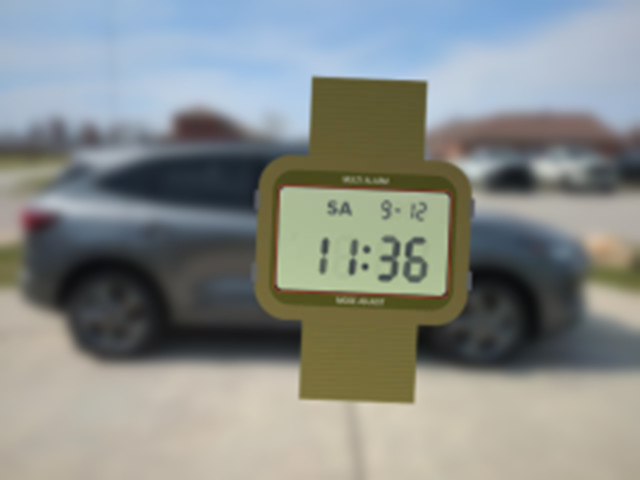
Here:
11 h 36 min
